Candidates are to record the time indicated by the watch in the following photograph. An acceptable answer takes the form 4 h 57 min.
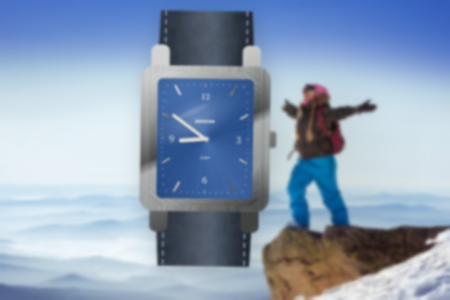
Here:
8 h 51 min
